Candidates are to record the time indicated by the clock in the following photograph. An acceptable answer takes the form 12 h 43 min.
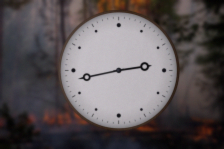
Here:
2 h 43 min
